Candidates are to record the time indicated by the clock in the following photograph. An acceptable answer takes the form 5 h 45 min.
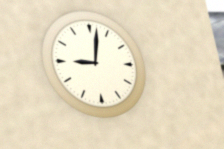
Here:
9 h 02 min
